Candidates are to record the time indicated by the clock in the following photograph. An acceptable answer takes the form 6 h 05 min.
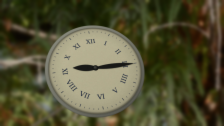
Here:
9 h 15 min
